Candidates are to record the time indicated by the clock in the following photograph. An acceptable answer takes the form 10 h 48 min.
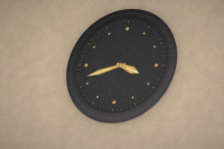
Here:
3 h 42 min
